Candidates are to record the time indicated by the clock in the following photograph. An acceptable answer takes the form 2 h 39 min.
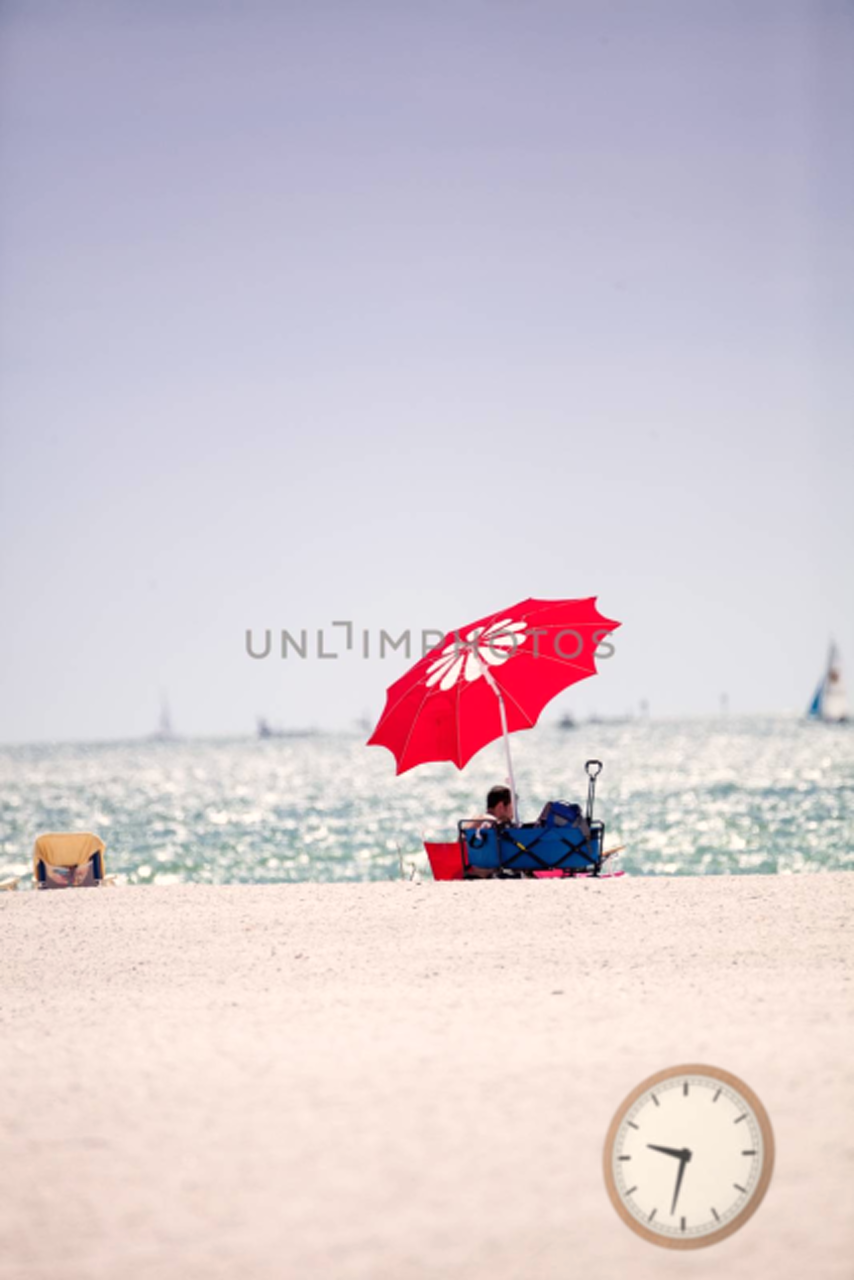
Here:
9 h 32 min
